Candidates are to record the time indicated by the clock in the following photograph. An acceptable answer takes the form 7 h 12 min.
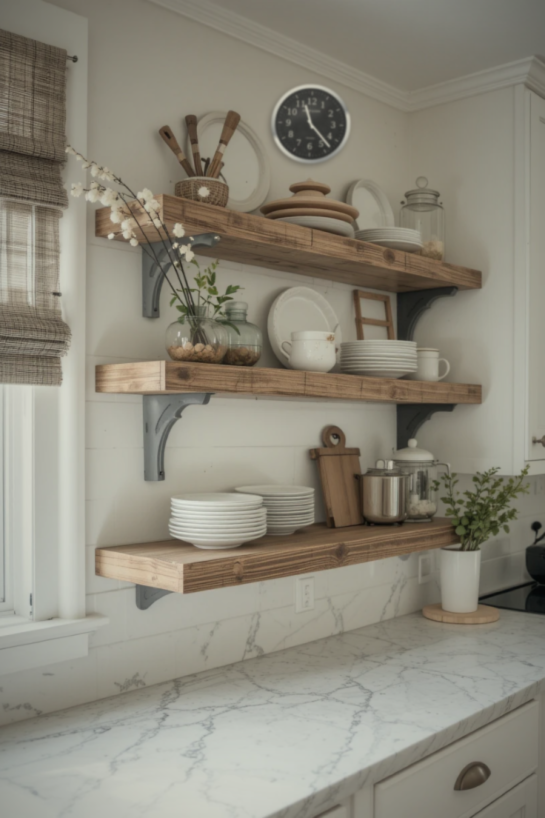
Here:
11 h 23 min
